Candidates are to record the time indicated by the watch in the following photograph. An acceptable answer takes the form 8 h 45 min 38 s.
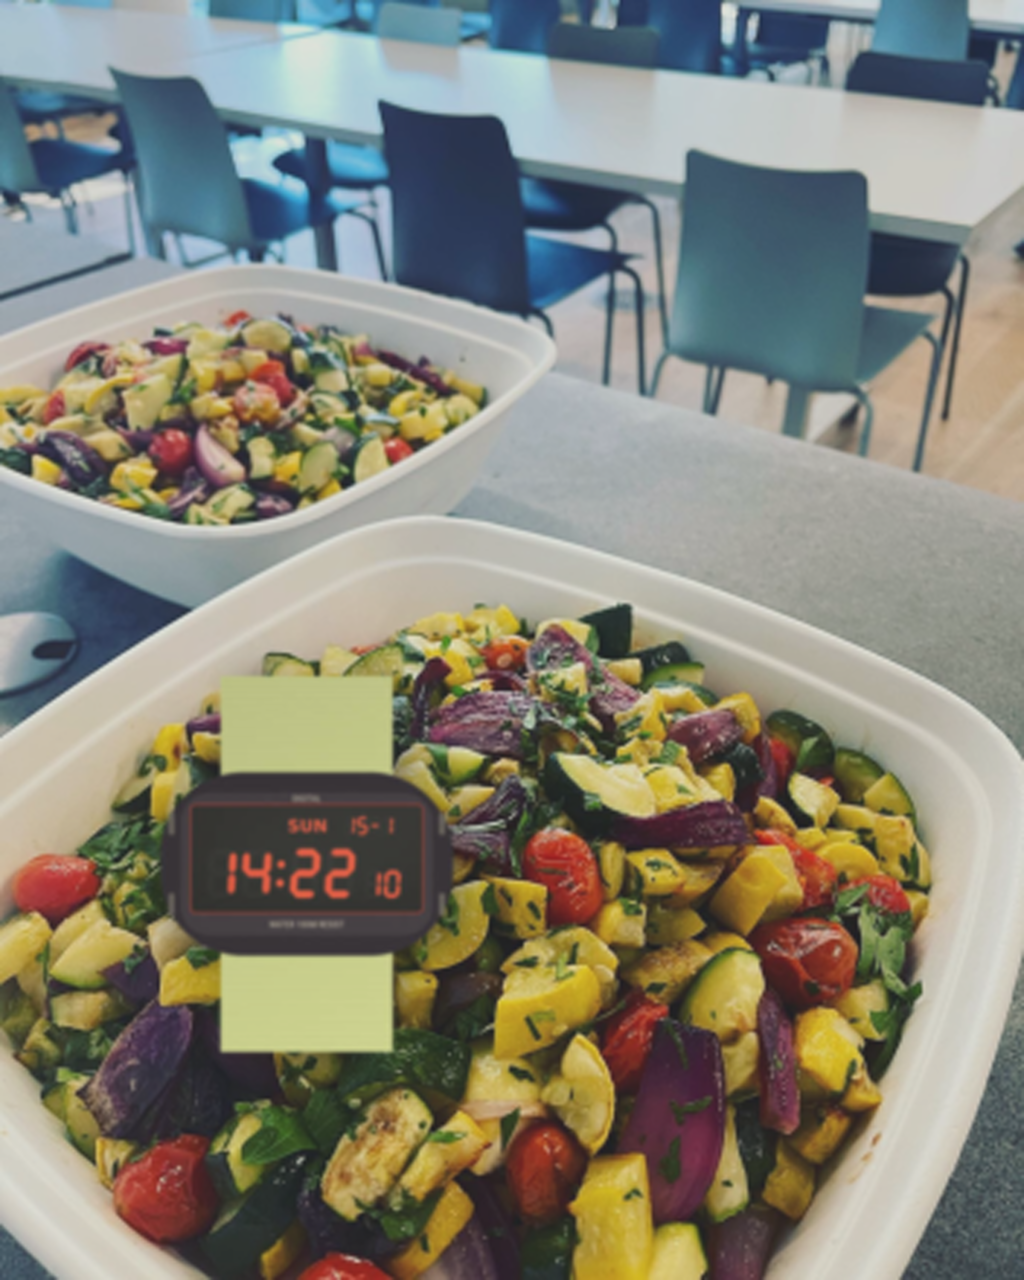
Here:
14 h 22 min 10 s
